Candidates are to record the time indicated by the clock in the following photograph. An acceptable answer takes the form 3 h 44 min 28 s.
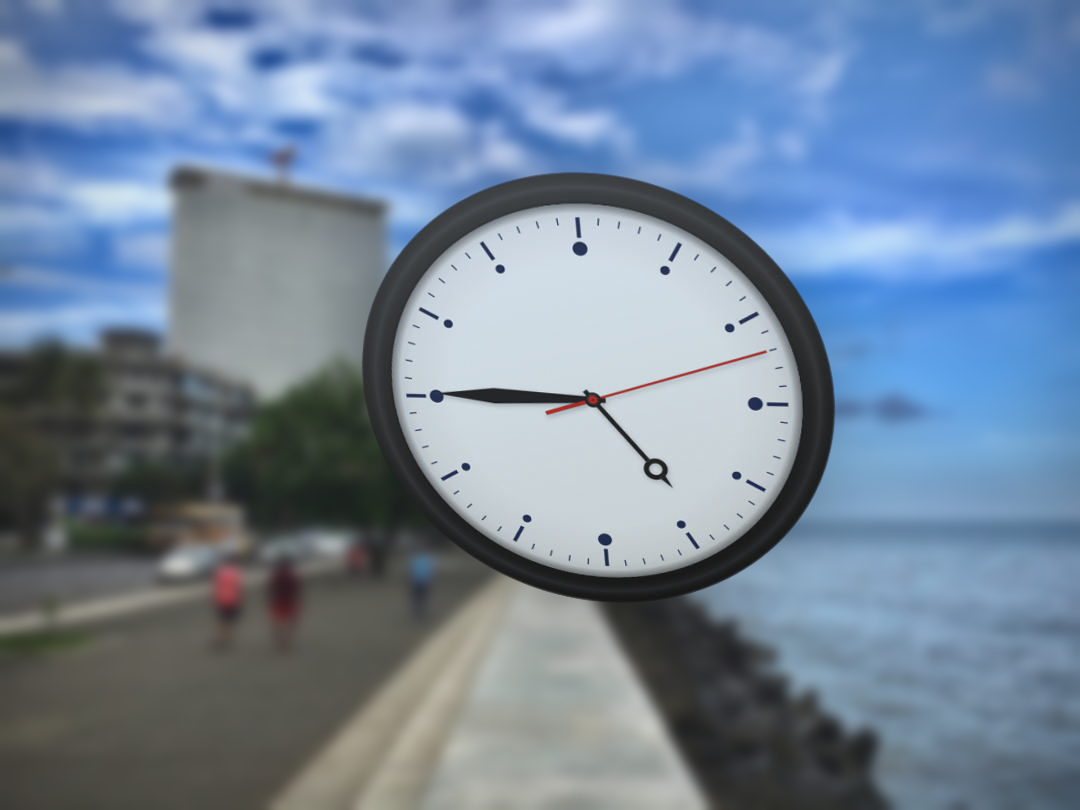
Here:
4 h 45 min 12 s
